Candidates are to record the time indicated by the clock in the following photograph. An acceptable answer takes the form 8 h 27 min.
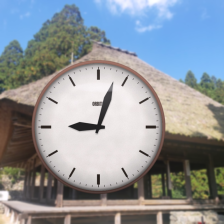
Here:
9 h 03 min
